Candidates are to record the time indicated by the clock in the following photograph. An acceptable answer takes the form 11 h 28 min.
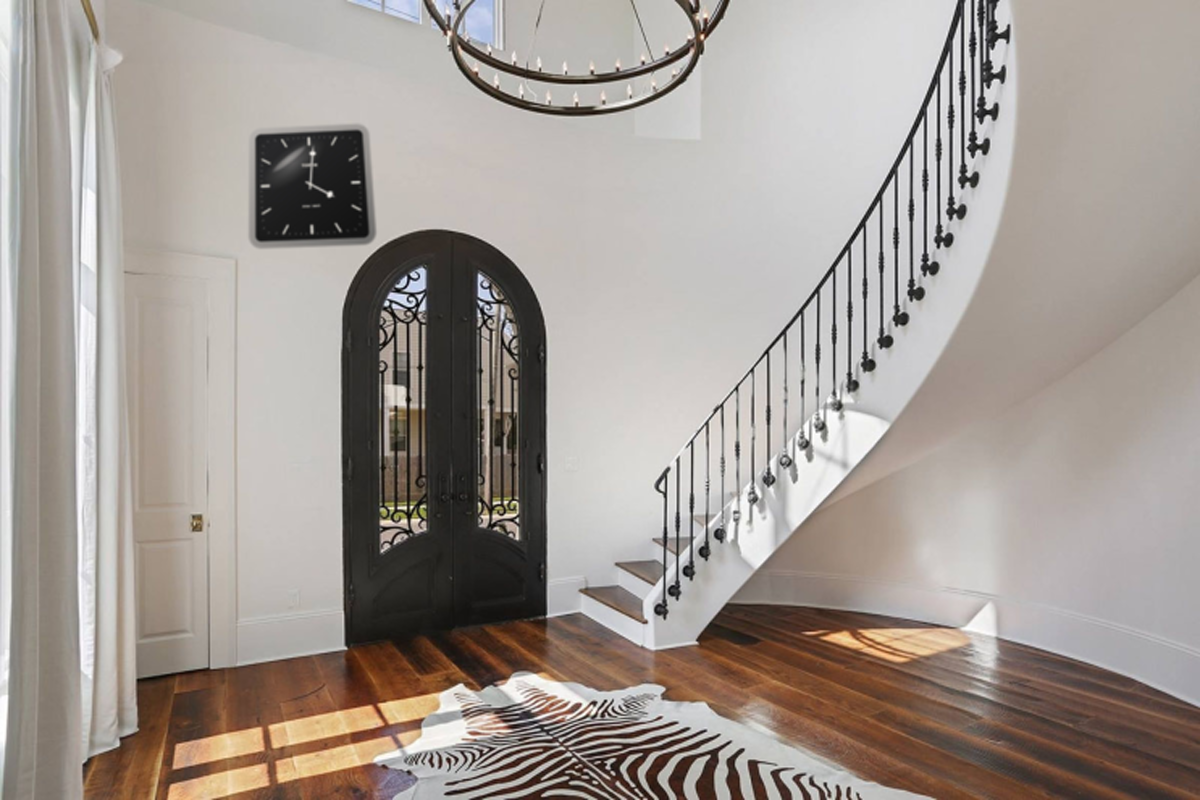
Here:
4 h 01 min
